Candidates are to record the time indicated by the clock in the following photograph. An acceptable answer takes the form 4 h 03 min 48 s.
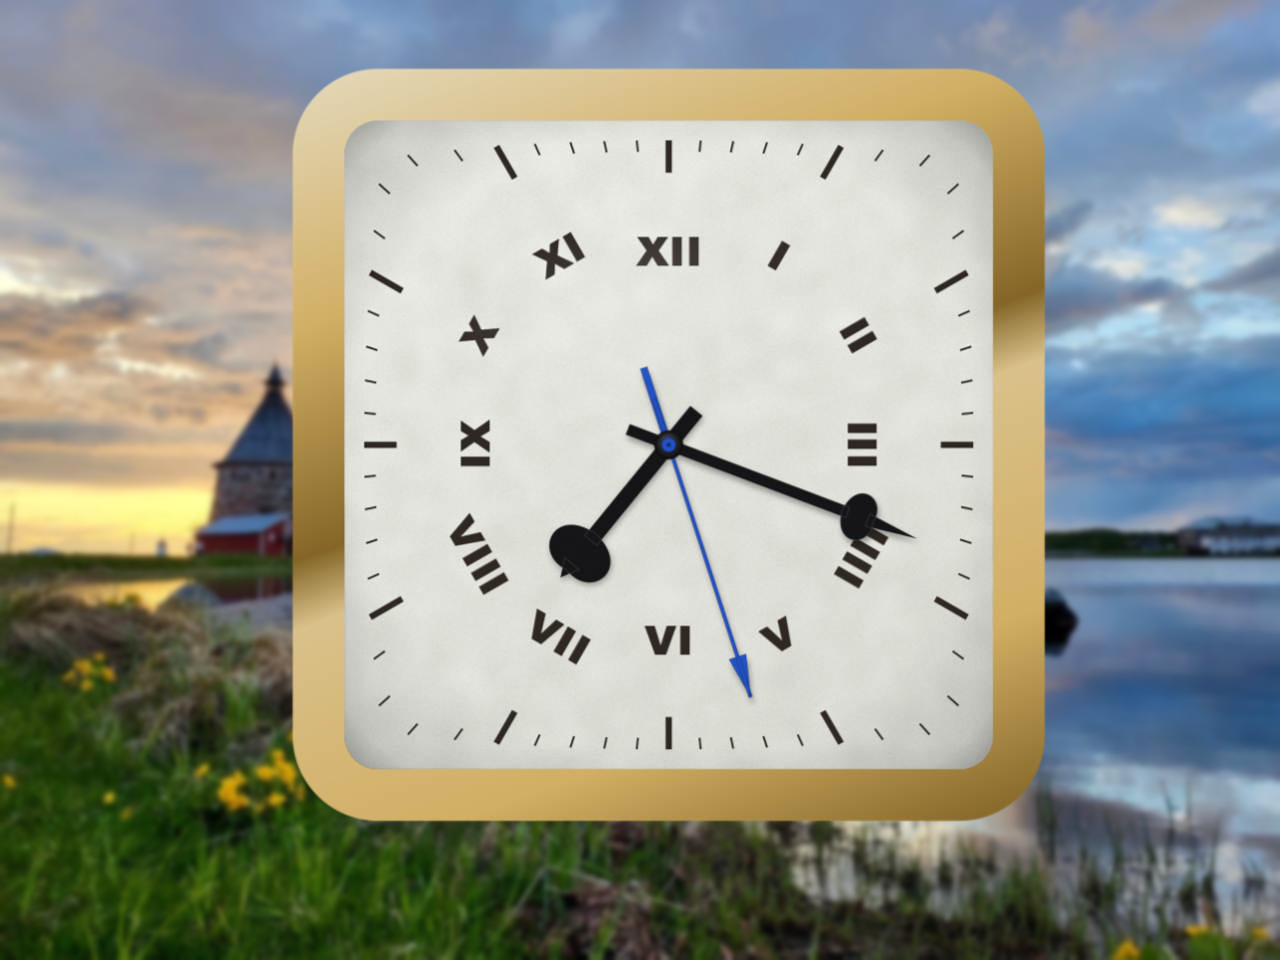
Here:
7 h 18 min 27 s
